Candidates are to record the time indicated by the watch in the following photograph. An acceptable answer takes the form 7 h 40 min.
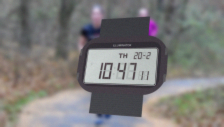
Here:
10 h 47 min
